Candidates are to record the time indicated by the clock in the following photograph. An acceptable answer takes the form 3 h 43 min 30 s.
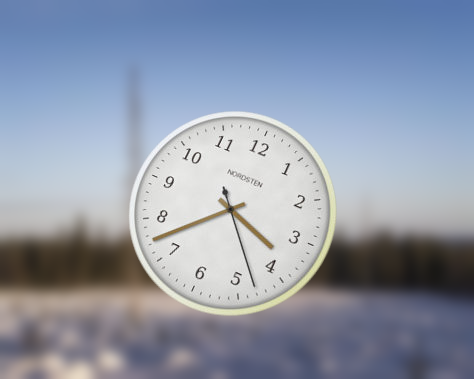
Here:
3 h 37 min 23 s
